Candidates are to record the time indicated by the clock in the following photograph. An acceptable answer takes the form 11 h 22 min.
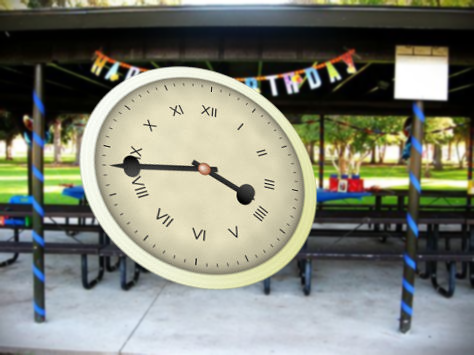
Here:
3 h 43 min
